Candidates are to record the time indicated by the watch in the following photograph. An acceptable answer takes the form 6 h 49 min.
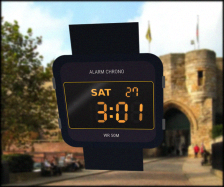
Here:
3 h 01 min
